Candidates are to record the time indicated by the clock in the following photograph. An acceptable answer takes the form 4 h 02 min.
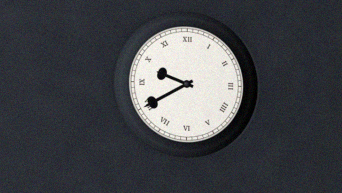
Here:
9 h 40 min
